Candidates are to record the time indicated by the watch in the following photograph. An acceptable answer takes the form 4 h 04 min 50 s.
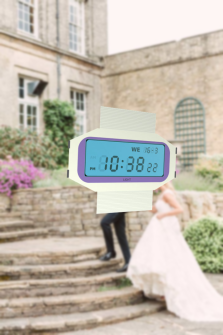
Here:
10 h 38 min 22 s
